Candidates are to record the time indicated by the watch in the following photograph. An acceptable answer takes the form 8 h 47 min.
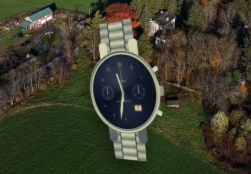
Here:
11 h 32 min
